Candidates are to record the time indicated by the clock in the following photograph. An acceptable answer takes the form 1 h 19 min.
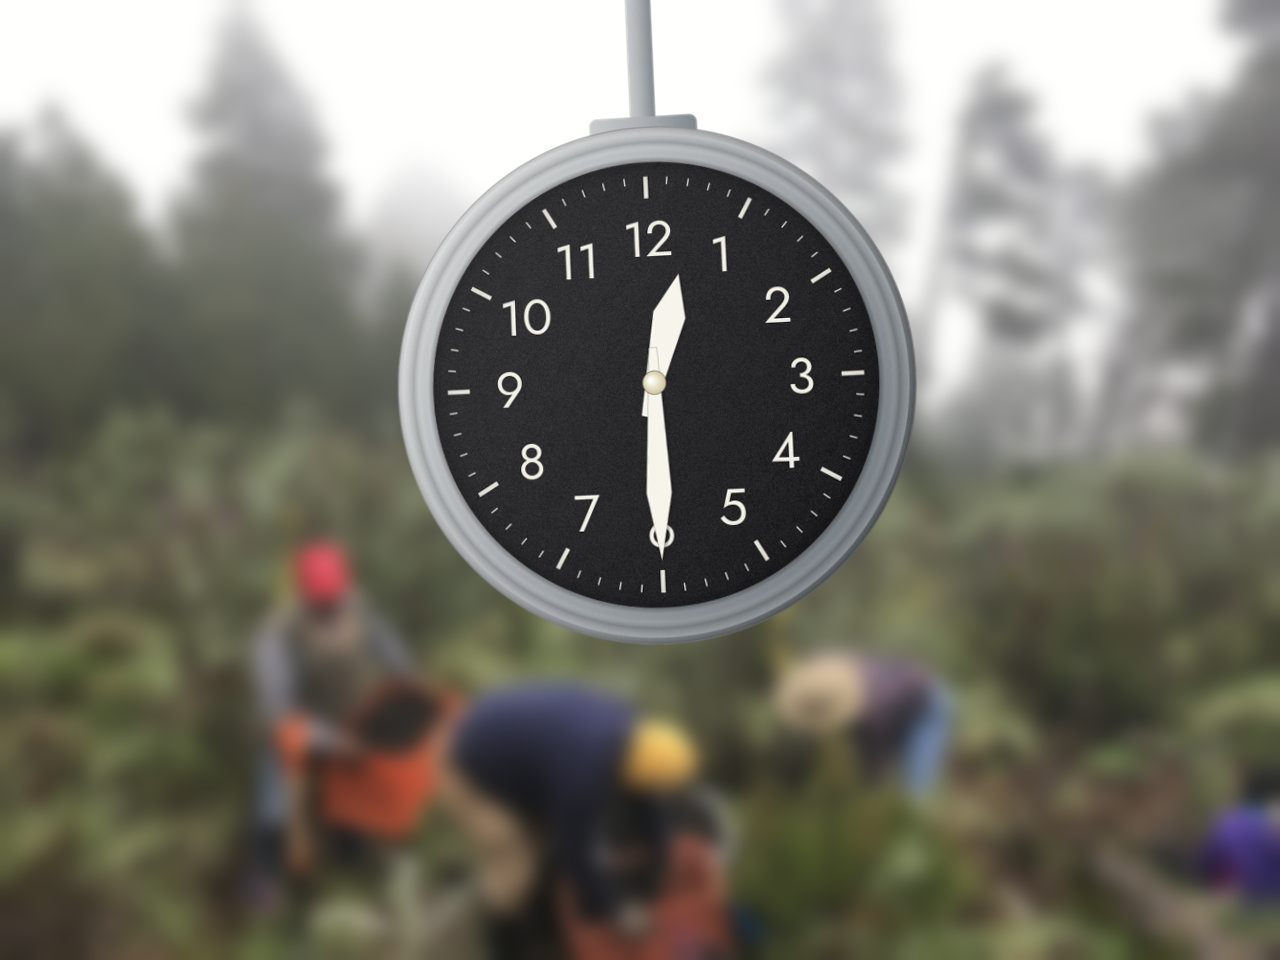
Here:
12 h 30 min
